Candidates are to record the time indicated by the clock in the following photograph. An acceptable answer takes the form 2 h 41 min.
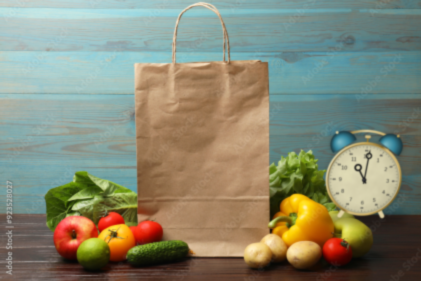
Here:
11 h 01 min
